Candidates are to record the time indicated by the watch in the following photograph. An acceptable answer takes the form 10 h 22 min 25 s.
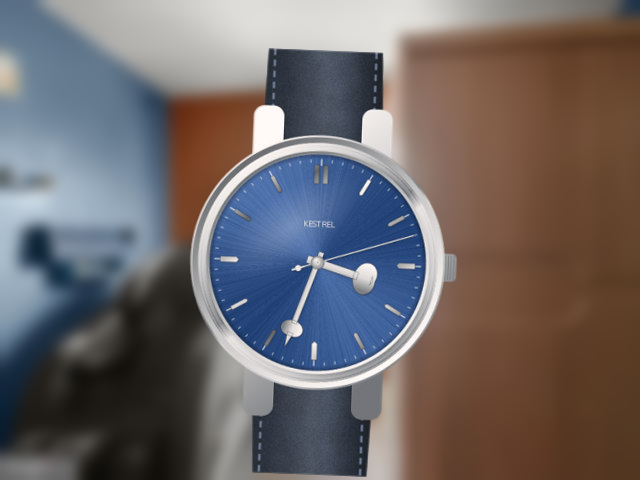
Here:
3 h 33 min 12 s
